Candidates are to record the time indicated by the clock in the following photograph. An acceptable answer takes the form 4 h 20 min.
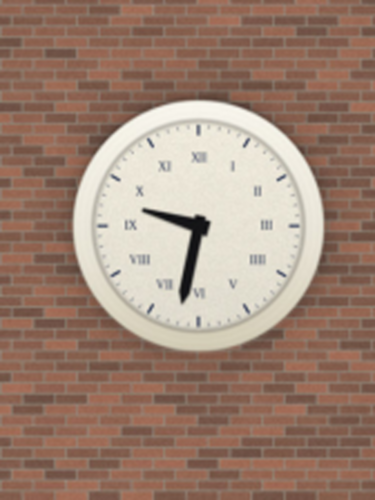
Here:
9 h 32 min
